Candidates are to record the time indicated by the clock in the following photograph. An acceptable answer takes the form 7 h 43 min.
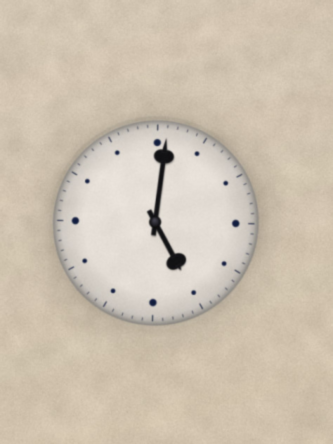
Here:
5 h 01 min
